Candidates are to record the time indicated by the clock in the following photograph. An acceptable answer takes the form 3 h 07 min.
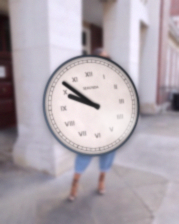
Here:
9 h 52 min
